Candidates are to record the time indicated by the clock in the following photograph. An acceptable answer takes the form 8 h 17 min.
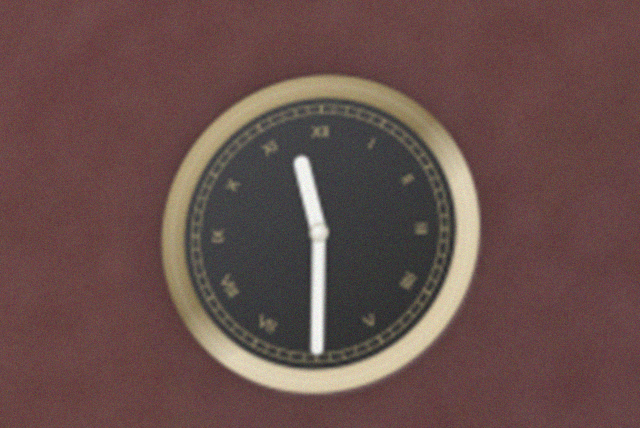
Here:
11 h 30 min
